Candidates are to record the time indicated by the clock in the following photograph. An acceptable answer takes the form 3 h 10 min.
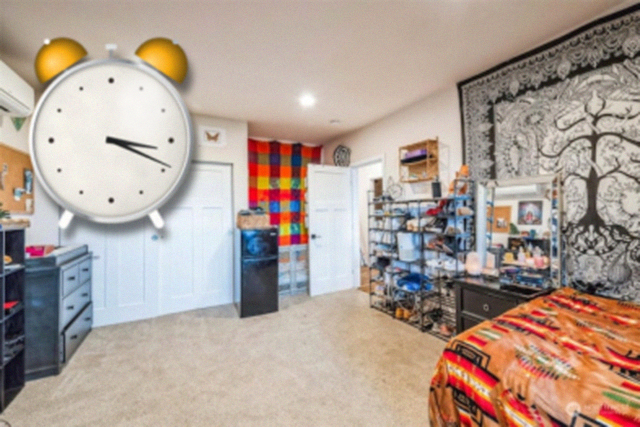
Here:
3 h 19 min
